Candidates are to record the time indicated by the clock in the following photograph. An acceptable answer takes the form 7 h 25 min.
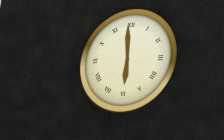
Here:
5 h 59 min
